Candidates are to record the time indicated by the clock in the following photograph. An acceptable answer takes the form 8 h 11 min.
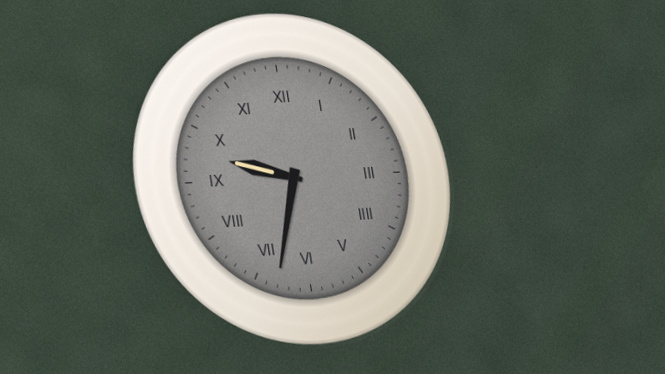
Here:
9 h 33 min
